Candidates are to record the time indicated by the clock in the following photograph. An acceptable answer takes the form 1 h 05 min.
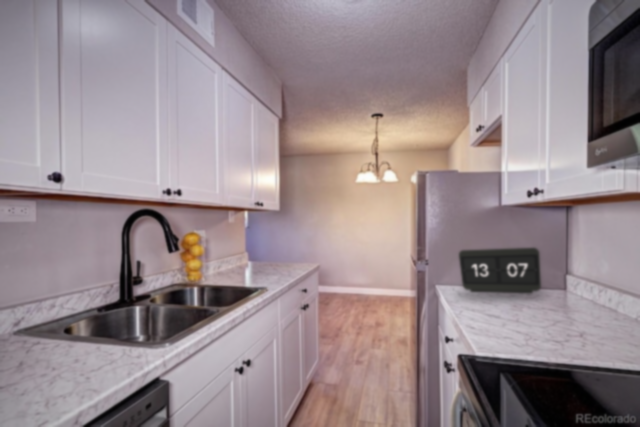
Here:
13 h 07 min
